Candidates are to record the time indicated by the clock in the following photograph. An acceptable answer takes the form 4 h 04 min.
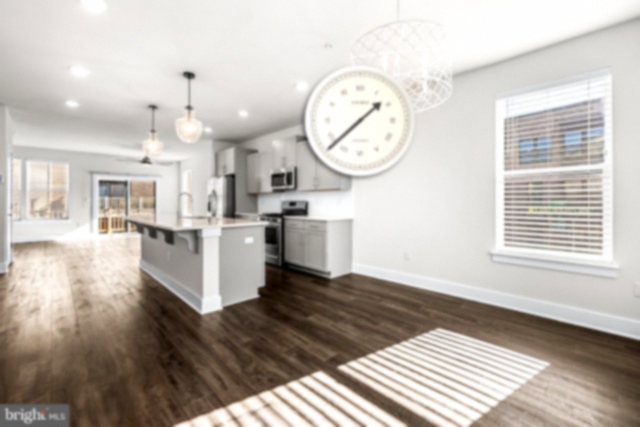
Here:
1 h 38 min
